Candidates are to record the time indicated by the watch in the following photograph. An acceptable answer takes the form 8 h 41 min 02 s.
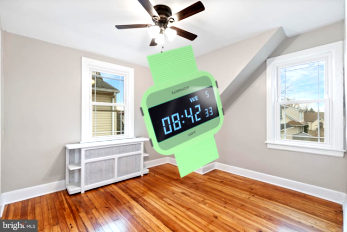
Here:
8 h 42 min 33 s
